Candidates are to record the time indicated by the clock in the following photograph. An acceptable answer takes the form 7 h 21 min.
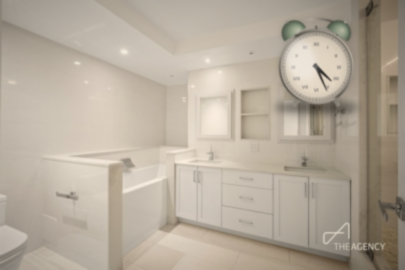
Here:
4 h 26 min
